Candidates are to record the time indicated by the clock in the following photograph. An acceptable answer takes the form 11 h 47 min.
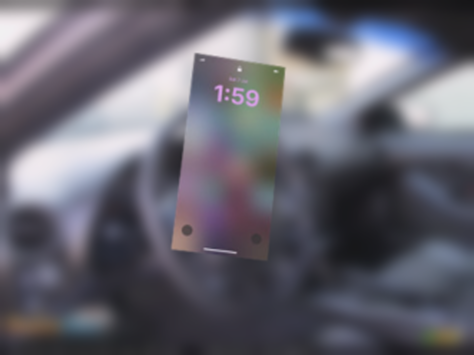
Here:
1 h 59 min
